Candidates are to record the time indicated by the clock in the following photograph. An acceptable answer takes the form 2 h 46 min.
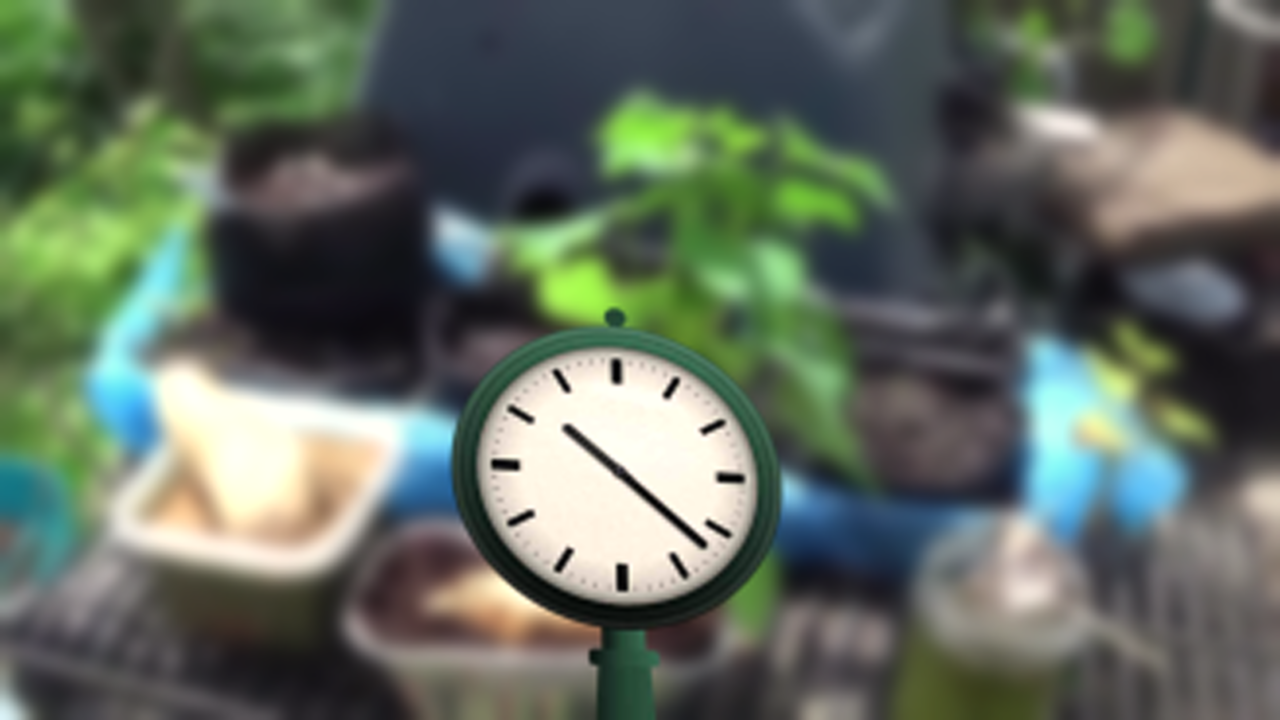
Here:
10 h 22 min
